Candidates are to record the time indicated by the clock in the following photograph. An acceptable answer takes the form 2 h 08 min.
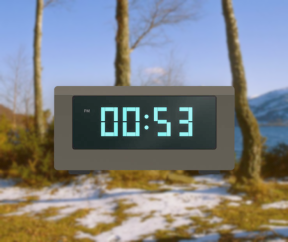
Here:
0 h 53 min
